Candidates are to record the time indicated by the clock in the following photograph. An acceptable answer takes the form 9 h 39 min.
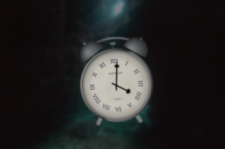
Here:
4 h 01 min
